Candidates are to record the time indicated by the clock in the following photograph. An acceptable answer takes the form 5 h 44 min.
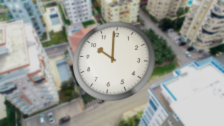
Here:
9 h 59 min
